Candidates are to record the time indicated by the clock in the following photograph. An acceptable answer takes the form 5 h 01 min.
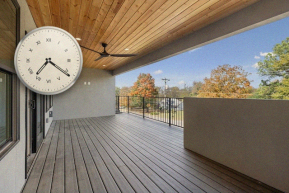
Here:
7 h 21 min
